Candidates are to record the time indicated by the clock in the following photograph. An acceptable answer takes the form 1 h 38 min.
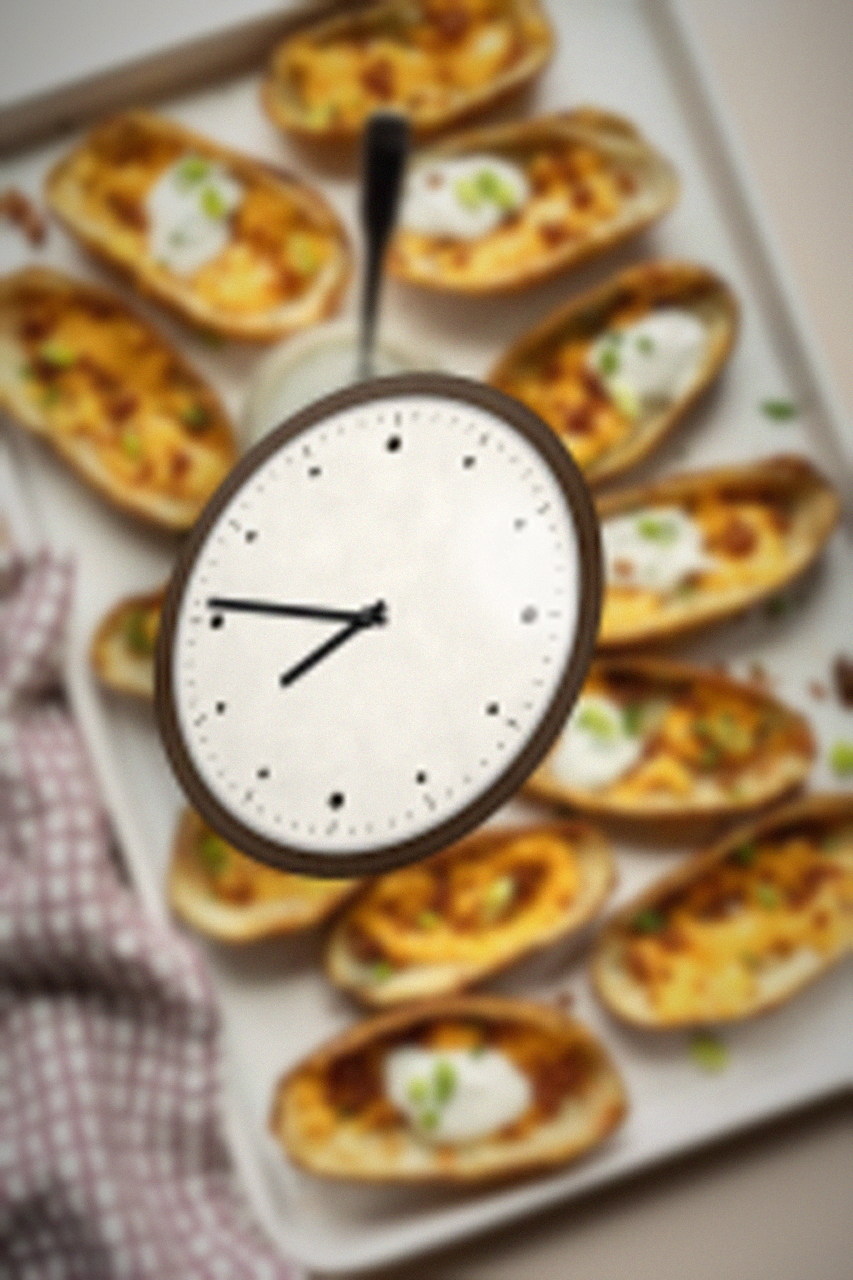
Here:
7 h 46 min
